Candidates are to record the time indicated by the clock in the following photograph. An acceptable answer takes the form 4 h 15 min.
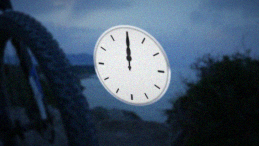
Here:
12 h 00 min
